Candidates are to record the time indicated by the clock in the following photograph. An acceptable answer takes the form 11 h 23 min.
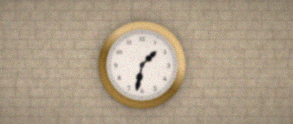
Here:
1 h 32 min
